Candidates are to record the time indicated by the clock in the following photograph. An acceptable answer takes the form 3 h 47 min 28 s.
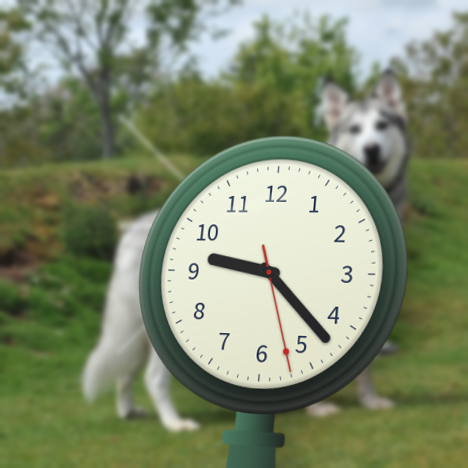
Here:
9 h 22 min 27 s
